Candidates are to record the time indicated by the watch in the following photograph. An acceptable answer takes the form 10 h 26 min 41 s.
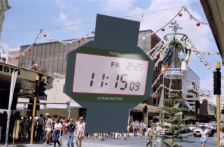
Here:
11 h 15 min 09 s
